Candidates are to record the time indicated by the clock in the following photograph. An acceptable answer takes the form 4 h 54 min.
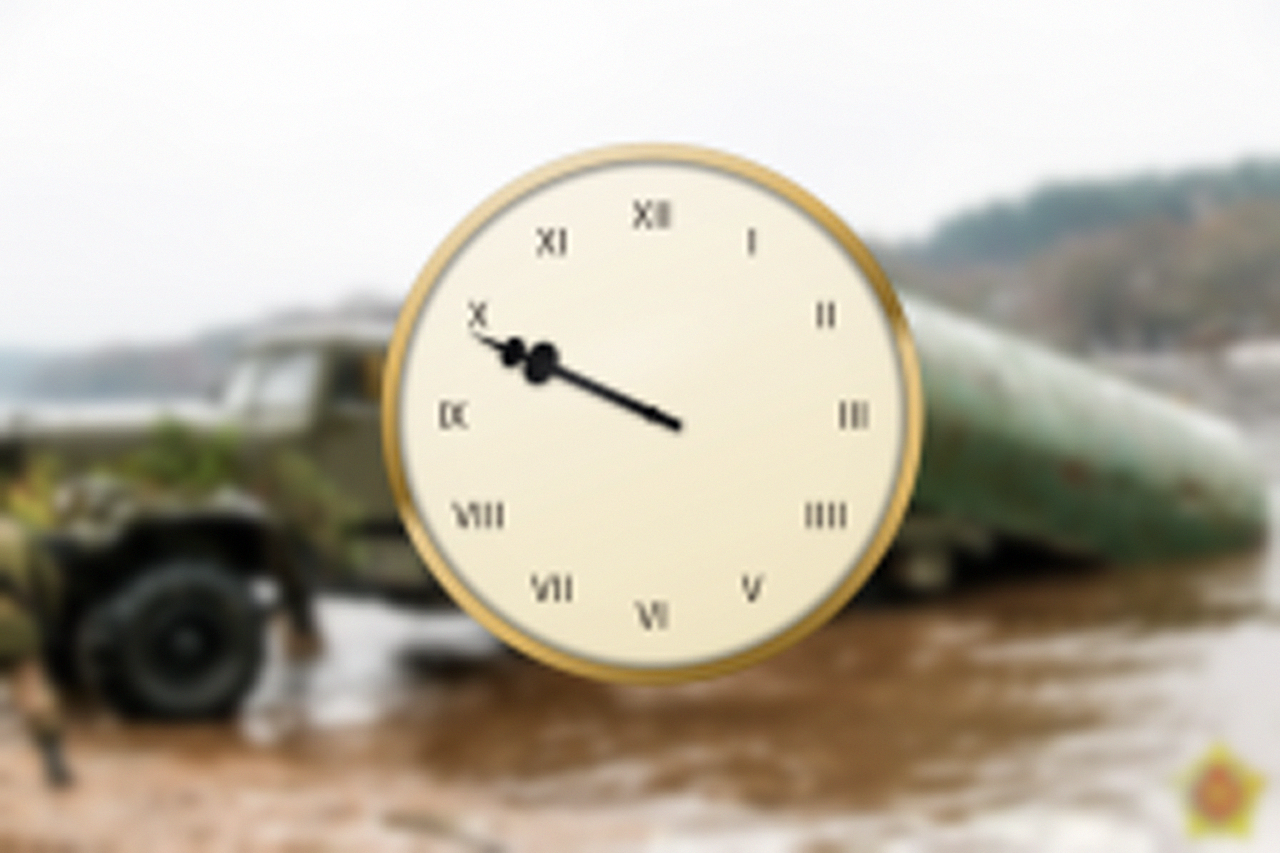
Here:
9 h 49 min
